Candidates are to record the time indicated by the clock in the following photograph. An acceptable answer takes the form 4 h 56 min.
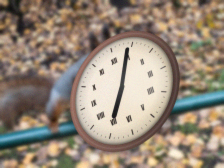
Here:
7 h 04 min
